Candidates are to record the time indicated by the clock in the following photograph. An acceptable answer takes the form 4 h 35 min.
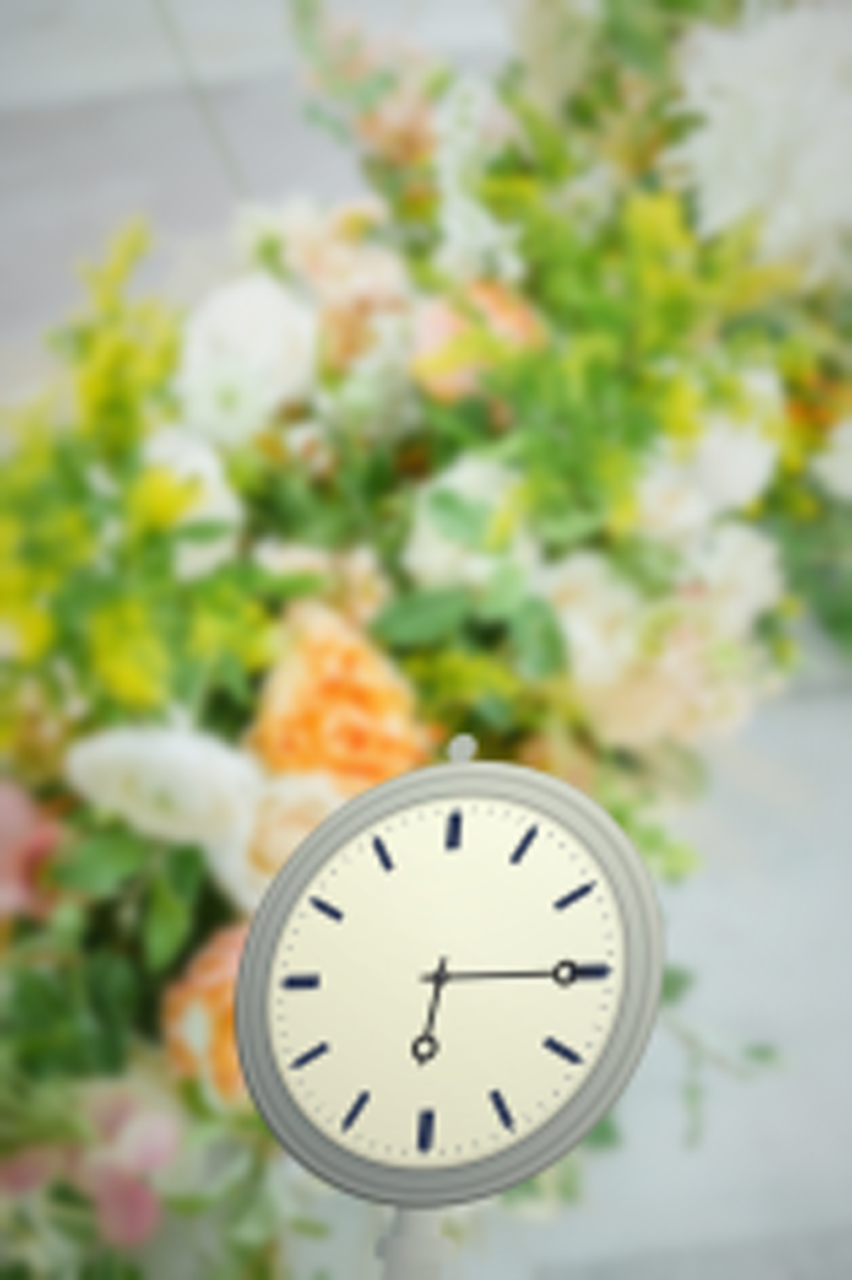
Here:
6 h 15 min
